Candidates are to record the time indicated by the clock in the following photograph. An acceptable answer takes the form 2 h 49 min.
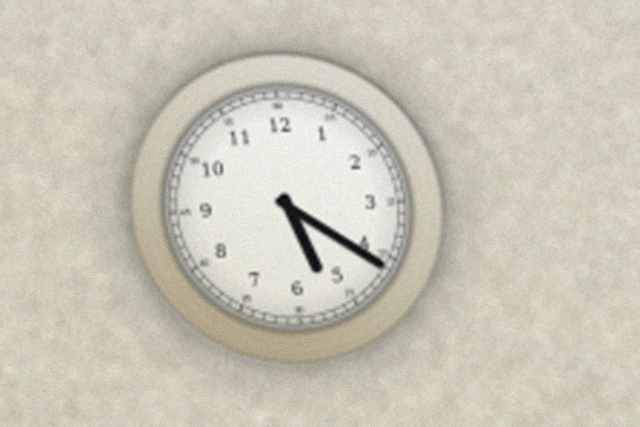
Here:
5 h 21 min
